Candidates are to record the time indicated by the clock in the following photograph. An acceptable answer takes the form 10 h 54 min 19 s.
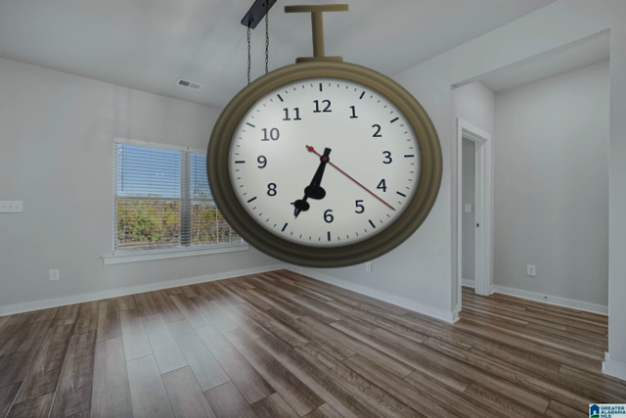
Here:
6 h 34 min 22 s
